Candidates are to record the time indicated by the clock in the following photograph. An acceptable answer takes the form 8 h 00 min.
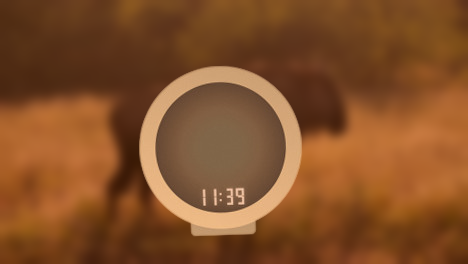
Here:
11 h 39 min
